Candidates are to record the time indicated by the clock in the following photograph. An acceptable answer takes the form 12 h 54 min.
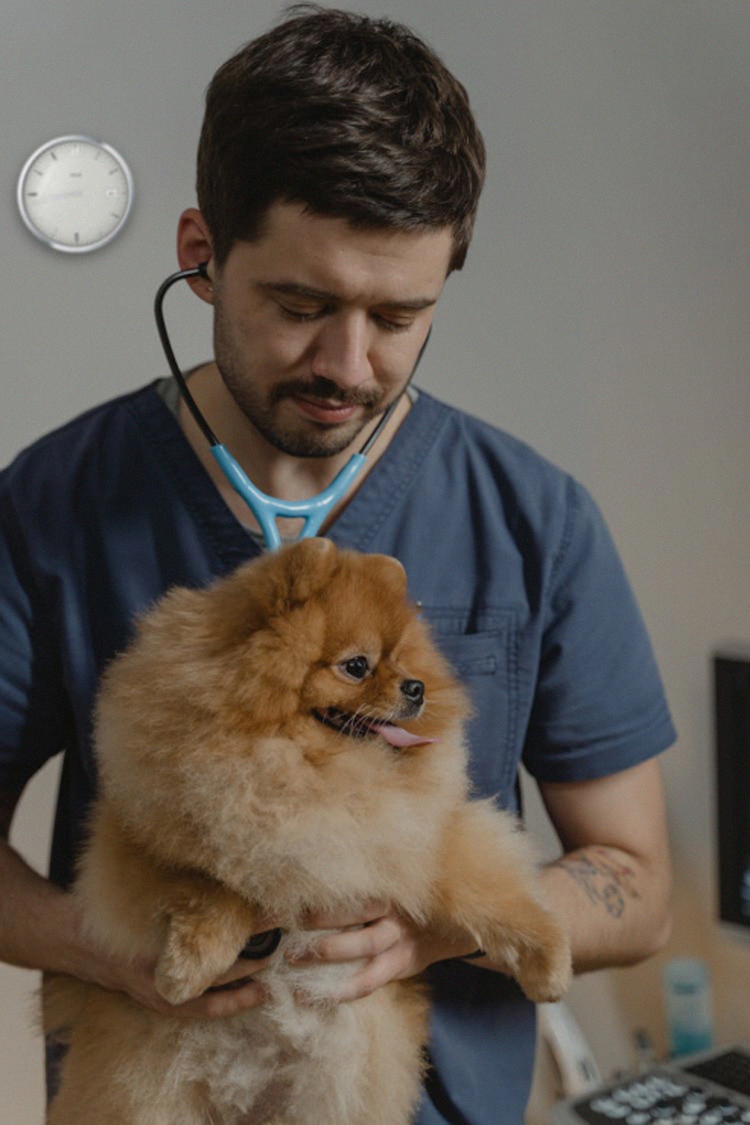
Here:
8 h 43 min
